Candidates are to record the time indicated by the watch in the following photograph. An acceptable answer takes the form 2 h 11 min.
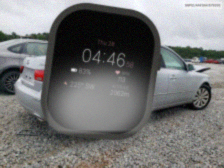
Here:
4 h 46 min
